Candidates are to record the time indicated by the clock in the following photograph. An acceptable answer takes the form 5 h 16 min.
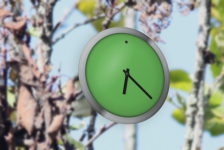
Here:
6 h 22 min
